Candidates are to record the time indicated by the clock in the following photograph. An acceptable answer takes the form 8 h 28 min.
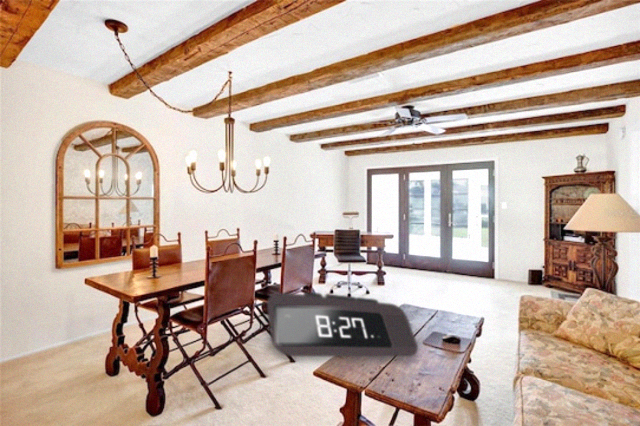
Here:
8 h 27 min
